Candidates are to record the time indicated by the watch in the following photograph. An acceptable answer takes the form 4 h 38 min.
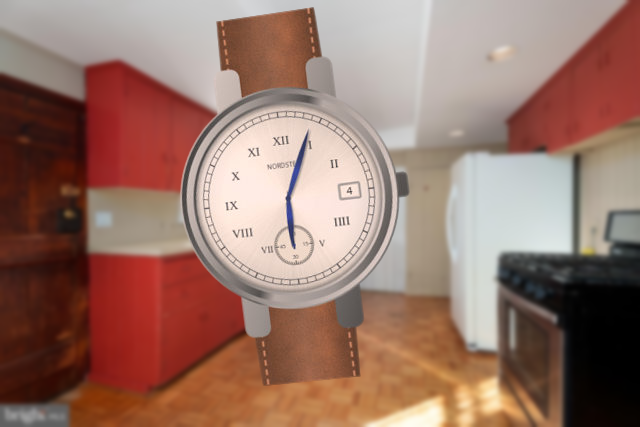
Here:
6 h 04 min
